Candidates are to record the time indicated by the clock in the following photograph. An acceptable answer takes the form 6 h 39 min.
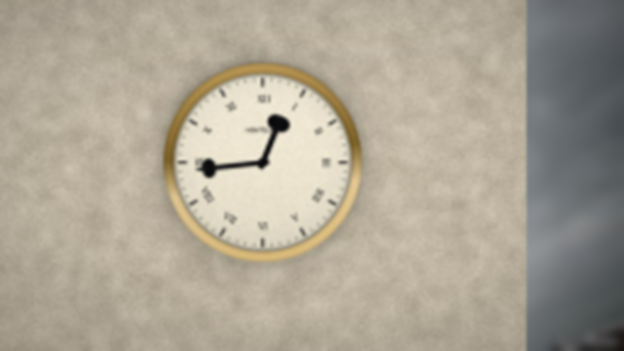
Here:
12 h 44 min
